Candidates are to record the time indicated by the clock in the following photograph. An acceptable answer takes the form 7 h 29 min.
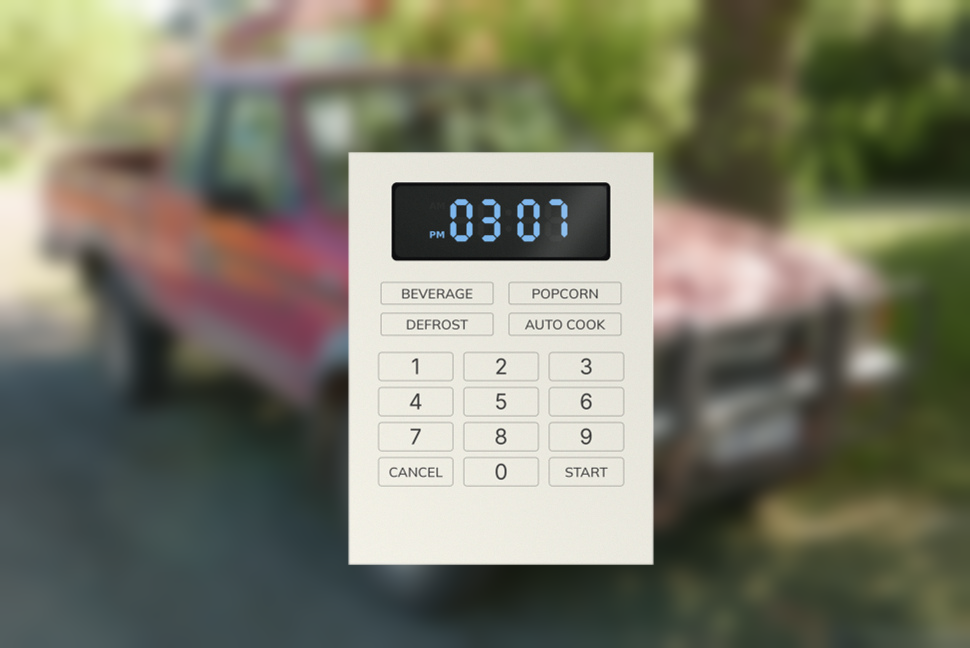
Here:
3 h 07 min
